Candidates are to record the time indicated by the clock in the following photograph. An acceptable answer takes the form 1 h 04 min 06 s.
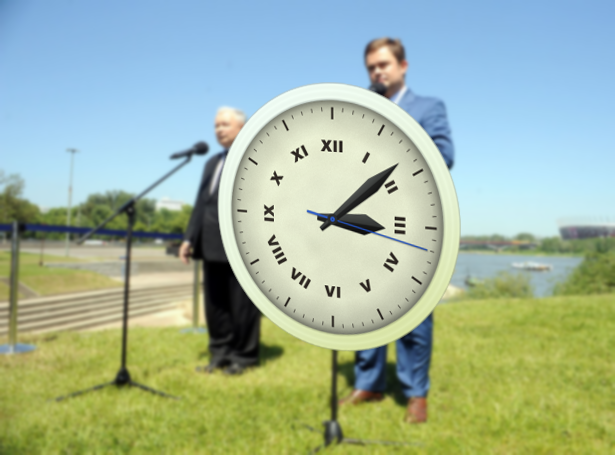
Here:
3 h 08 min 17 s
